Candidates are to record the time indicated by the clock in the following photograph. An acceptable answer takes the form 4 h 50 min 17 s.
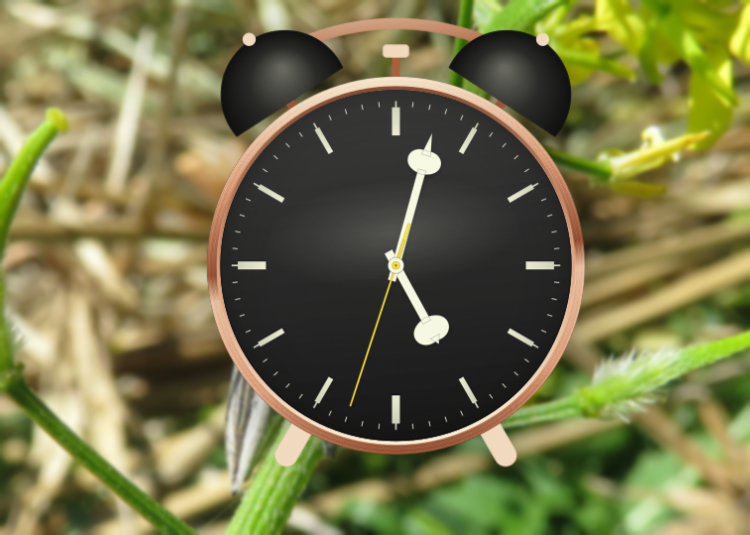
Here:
5 h 02 min 33 s
